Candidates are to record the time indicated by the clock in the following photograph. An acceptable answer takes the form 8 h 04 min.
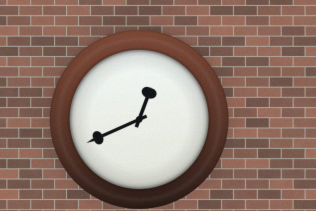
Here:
12 h 41 min
